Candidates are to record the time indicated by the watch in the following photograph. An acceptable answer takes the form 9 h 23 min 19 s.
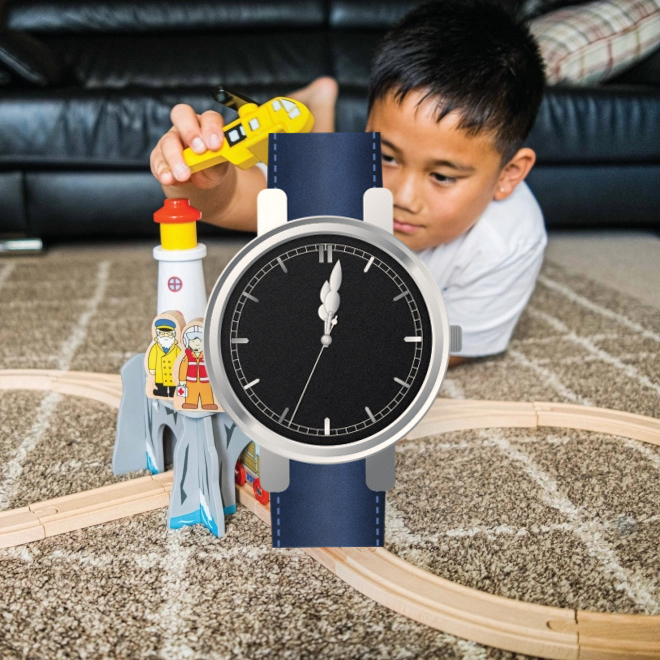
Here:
12 h 01 min 34 s
